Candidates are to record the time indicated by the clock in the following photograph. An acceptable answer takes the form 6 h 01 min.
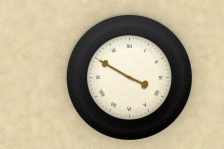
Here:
3 h 50 min
